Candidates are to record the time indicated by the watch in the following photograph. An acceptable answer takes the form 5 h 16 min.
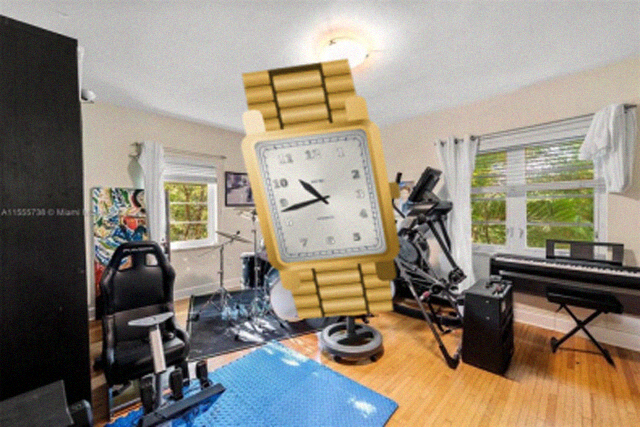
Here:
10 h 43 min
